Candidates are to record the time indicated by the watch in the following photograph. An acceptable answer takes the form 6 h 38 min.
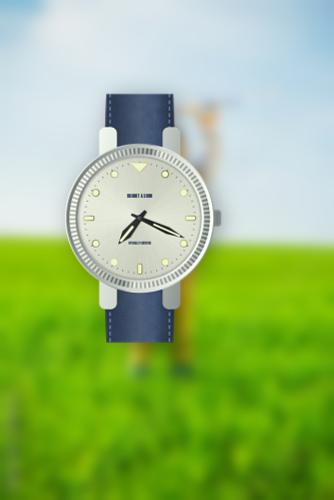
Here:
7 h 19 min
